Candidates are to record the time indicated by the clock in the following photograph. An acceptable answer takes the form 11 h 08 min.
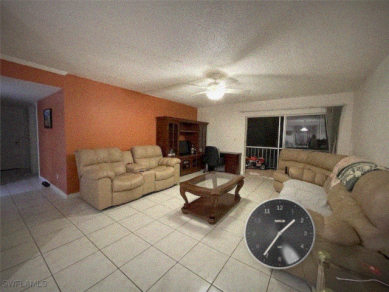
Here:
1 h 36 min
